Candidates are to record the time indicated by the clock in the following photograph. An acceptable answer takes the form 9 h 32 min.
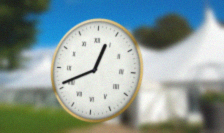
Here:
12 h 41 min
